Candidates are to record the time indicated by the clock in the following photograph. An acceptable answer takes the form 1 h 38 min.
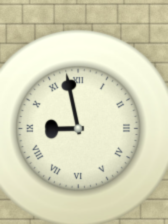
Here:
8 h 58 min
